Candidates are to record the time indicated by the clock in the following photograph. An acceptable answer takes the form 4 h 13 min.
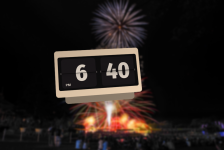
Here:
6 h 40 min
